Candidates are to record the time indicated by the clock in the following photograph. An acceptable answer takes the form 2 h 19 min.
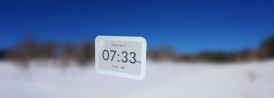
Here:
7 h 33 min
